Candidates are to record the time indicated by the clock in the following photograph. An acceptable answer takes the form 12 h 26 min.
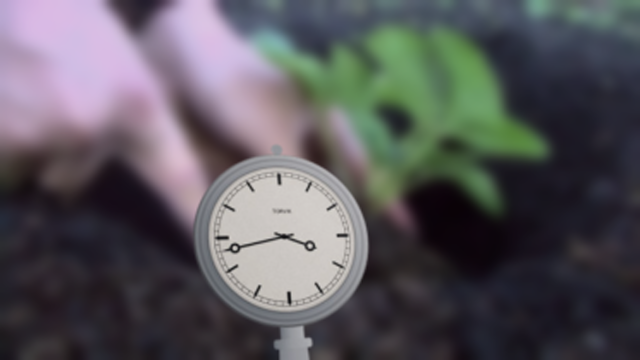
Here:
3 h 43 min
